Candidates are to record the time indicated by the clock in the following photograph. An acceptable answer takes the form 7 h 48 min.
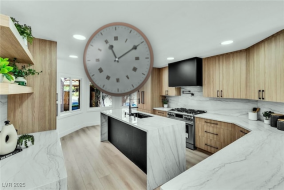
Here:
11 h 10 min
